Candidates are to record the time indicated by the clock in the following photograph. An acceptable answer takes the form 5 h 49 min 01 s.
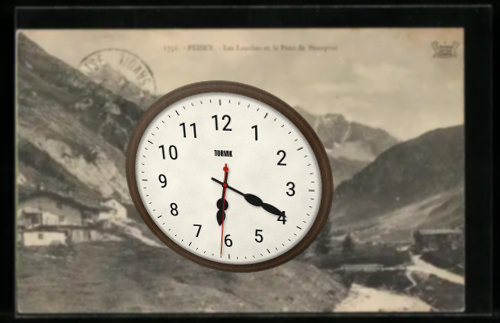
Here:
6 h 19 min 31 s
